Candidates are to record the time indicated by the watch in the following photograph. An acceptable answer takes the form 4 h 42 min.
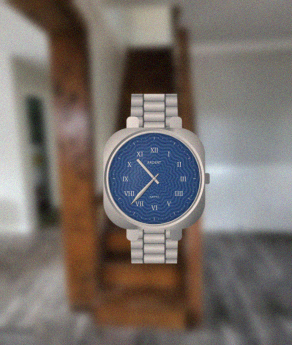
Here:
10 h 37 min
